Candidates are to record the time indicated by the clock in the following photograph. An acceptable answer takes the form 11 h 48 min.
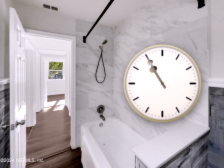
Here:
10 h 55 min
